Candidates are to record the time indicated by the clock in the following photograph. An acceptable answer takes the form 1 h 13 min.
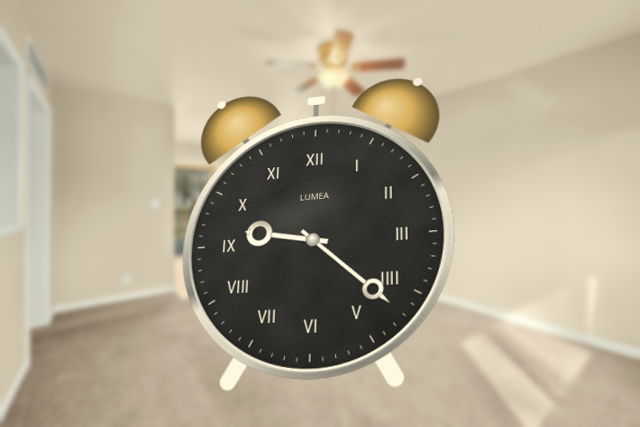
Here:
9 h 22 min
